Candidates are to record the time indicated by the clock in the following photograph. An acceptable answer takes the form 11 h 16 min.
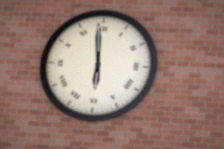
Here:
5 h 59 min
